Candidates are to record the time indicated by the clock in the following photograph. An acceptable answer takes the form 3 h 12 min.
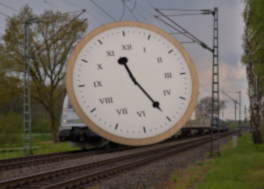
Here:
11 h 25 min
